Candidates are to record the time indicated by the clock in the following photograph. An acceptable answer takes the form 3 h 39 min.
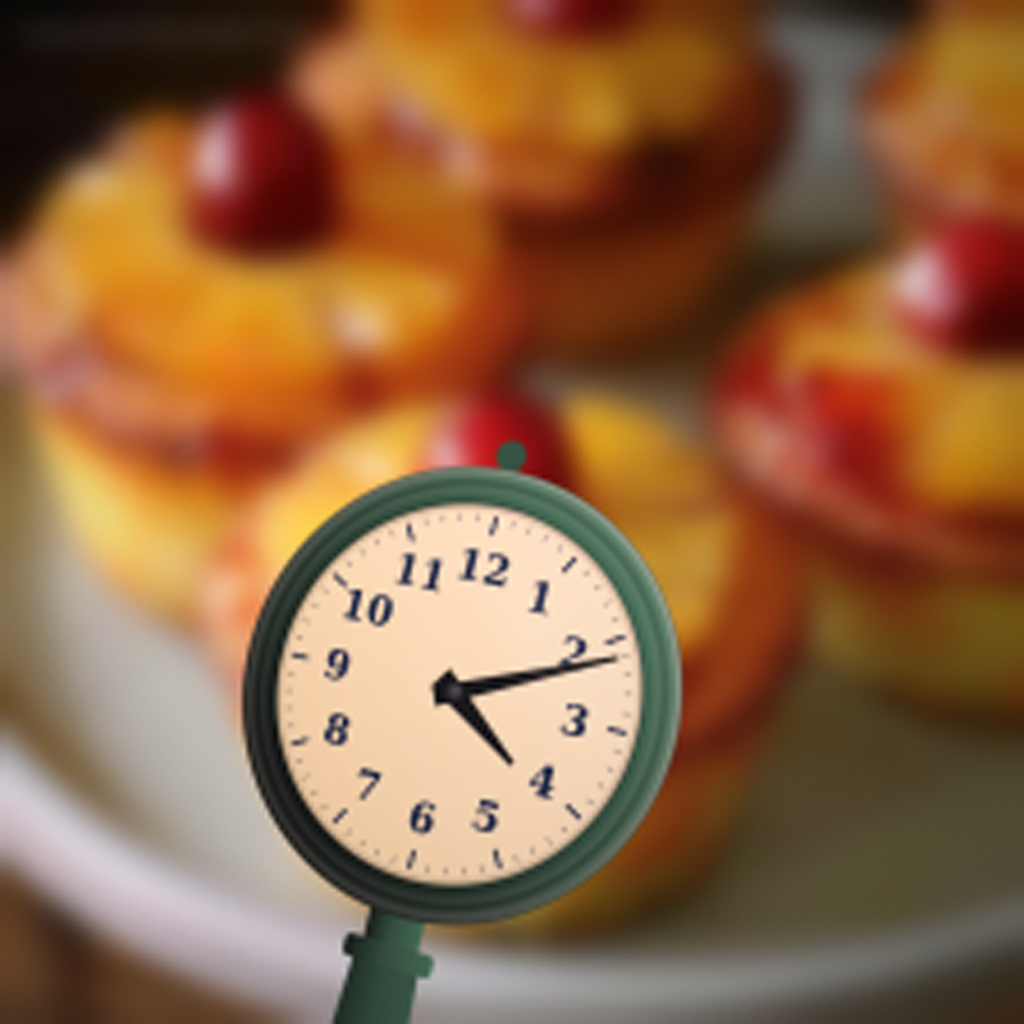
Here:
4 h 11 min
